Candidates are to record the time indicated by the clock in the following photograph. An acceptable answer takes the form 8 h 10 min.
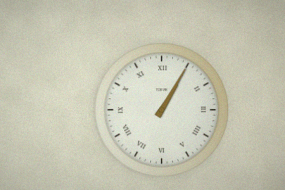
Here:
1 h 05 min
